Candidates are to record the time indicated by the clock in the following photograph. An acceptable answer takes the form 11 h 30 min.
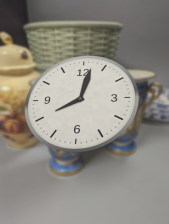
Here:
8 h 02 min
